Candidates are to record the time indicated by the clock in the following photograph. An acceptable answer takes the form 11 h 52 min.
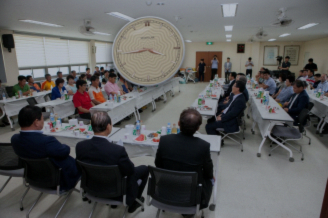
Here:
3 h 44 min
